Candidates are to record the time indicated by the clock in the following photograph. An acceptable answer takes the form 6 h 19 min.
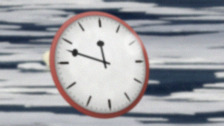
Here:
11 h 48 min
